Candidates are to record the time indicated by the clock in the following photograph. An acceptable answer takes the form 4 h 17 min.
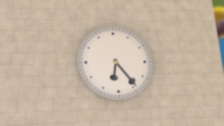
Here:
6 h 24 min
